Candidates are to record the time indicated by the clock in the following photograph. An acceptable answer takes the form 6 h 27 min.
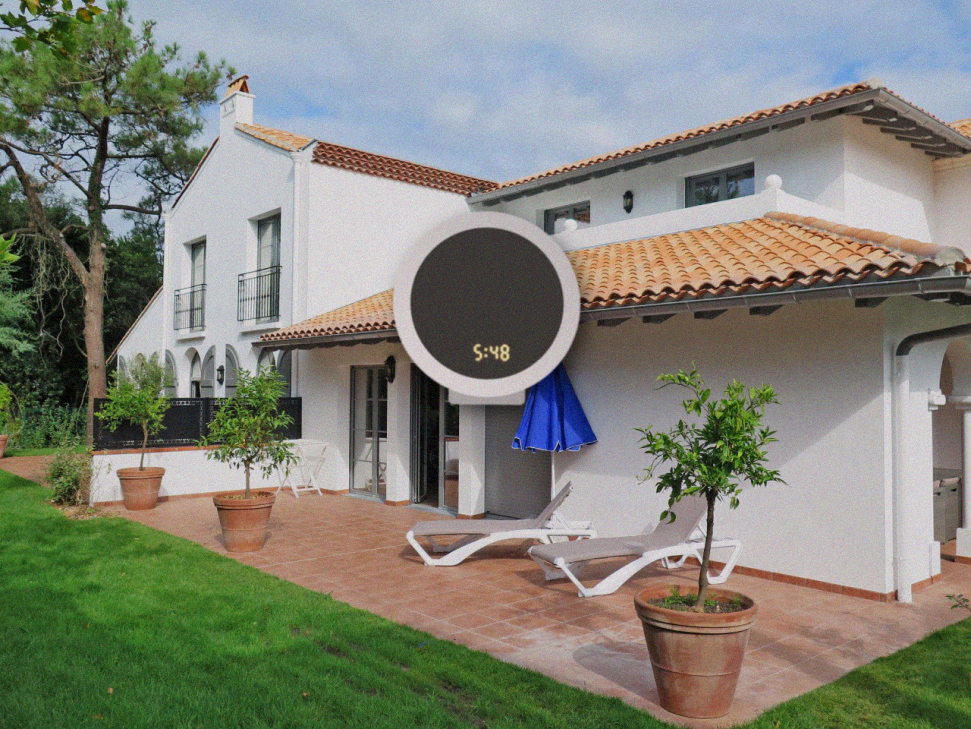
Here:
5 h 48 min
